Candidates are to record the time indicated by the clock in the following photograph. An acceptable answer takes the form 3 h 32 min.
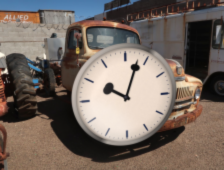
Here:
10 h 03 min
